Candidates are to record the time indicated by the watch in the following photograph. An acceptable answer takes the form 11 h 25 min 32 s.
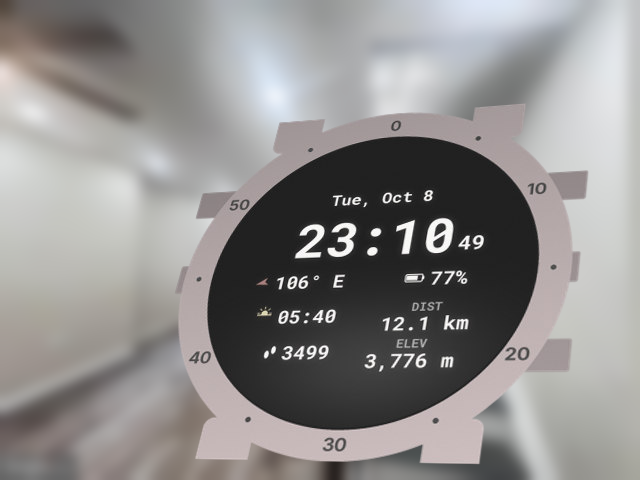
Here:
23 h 10 min 49 s
